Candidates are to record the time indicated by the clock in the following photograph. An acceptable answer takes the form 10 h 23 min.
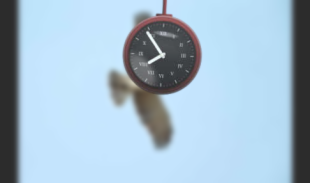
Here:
7 h 54 min
